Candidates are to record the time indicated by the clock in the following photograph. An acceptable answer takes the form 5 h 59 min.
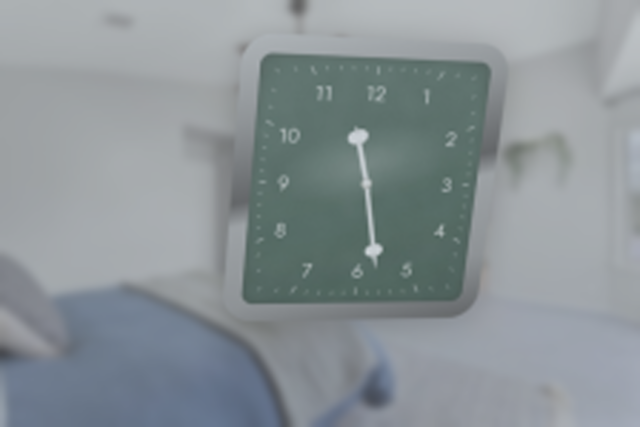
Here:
11 h 28 min
